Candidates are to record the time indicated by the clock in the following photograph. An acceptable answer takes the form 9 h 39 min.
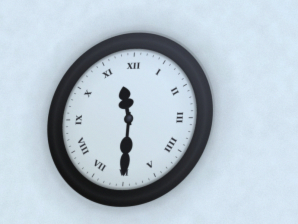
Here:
11 h 30 min
